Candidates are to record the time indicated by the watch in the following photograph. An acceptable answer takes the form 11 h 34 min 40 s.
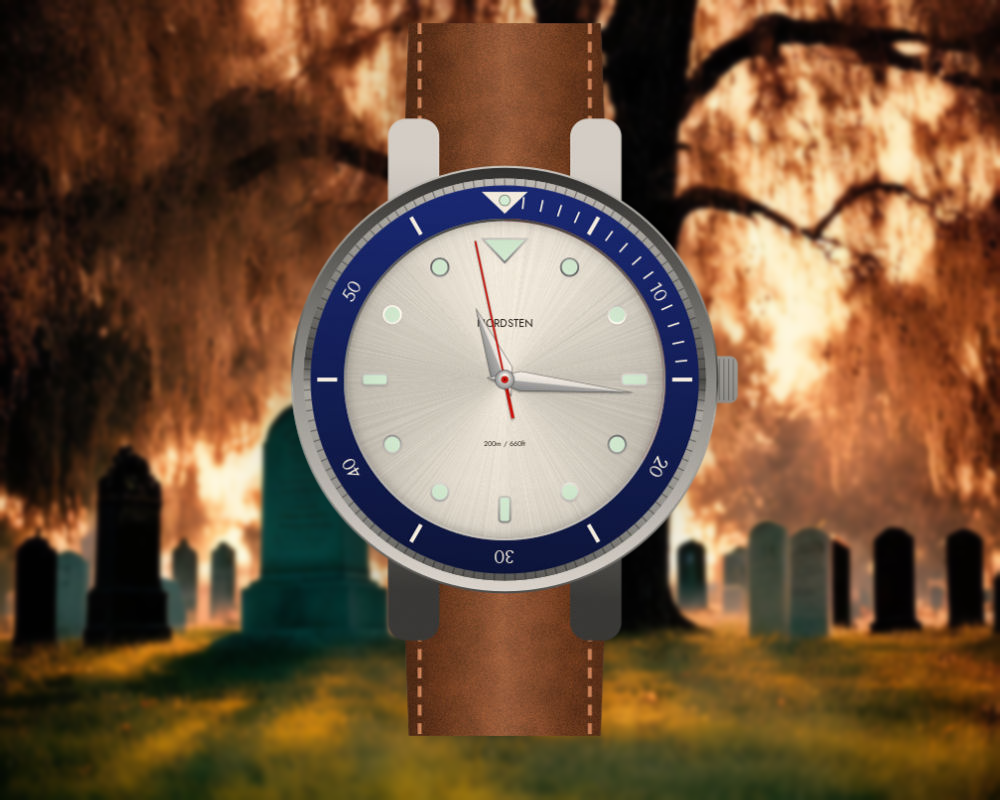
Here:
11 h 15 min 58 s
